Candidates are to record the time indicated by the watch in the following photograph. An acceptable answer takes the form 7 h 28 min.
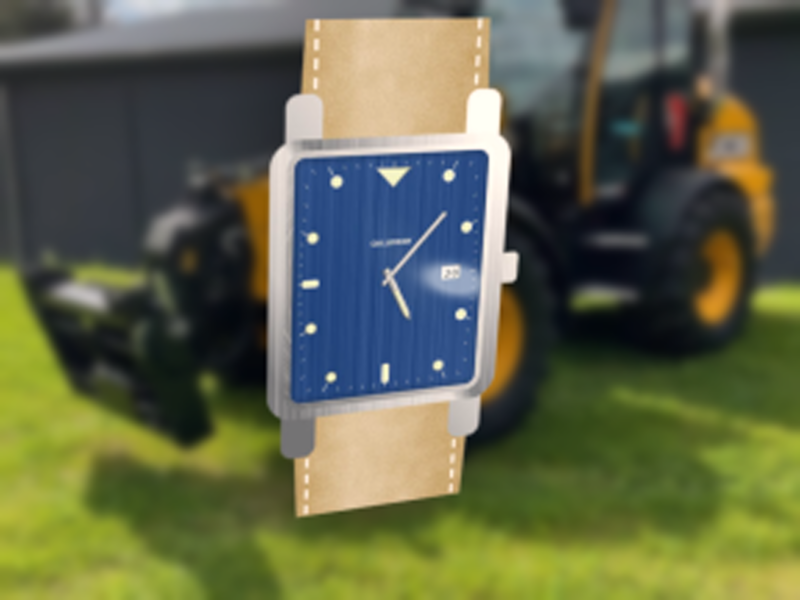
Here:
5 h 07 min
